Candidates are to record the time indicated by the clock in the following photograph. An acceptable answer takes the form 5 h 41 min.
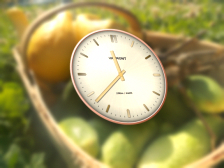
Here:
11 h 38 min
